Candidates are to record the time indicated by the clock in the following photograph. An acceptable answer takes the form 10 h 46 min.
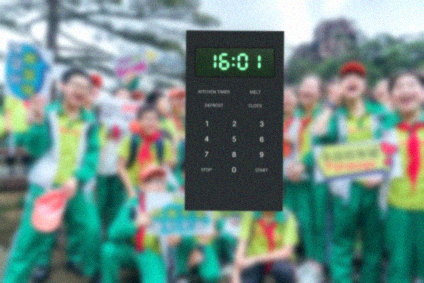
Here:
16 h 01 min
